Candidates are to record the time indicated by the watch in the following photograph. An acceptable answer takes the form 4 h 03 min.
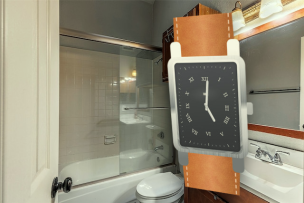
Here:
5 h 01 min
